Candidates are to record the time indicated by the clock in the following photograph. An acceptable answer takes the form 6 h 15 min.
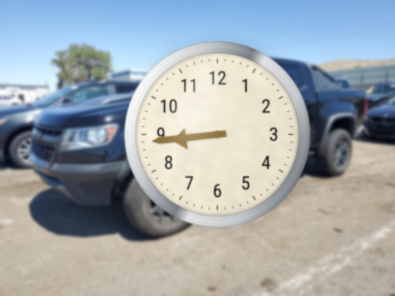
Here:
8 h 44 min
